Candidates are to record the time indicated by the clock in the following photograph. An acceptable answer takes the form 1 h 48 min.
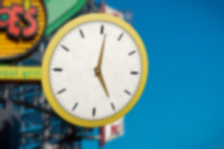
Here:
5 h 01 min
